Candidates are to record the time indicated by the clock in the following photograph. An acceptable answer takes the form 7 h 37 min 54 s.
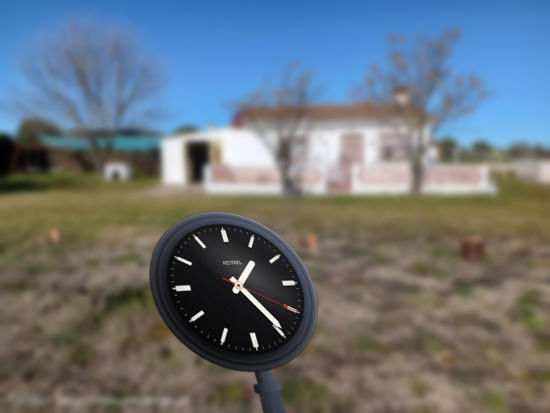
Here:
1 h 24 min 20 s
